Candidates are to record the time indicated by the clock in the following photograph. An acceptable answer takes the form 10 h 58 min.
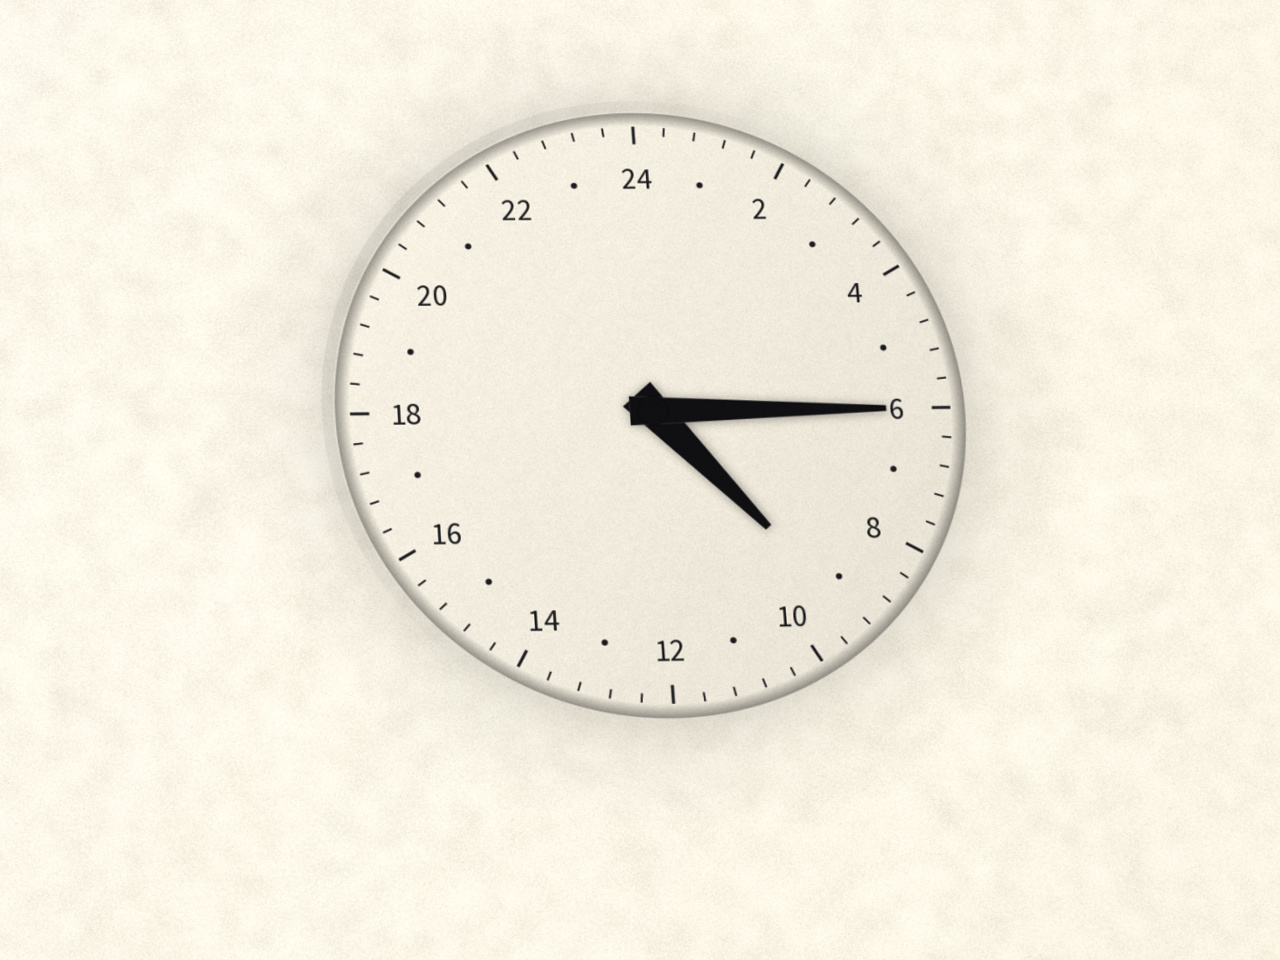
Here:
9 h 15 min
